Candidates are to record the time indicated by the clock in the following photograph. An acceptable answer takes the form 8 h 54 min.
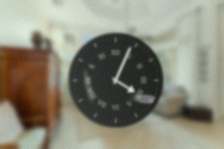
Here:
4 h 04 min
